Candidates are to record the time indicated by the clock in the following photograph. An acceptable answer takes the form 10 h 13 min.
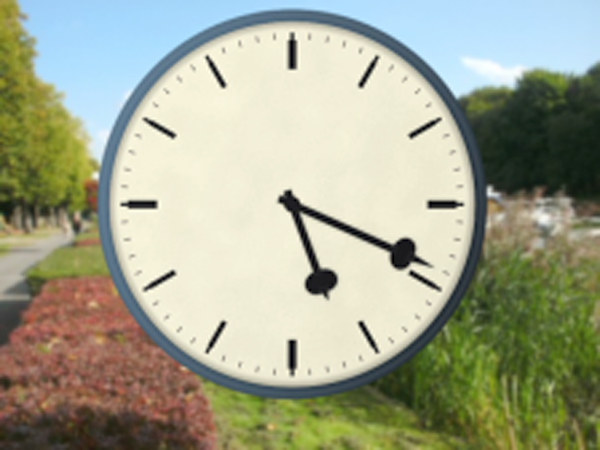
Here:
5 h 19 min
